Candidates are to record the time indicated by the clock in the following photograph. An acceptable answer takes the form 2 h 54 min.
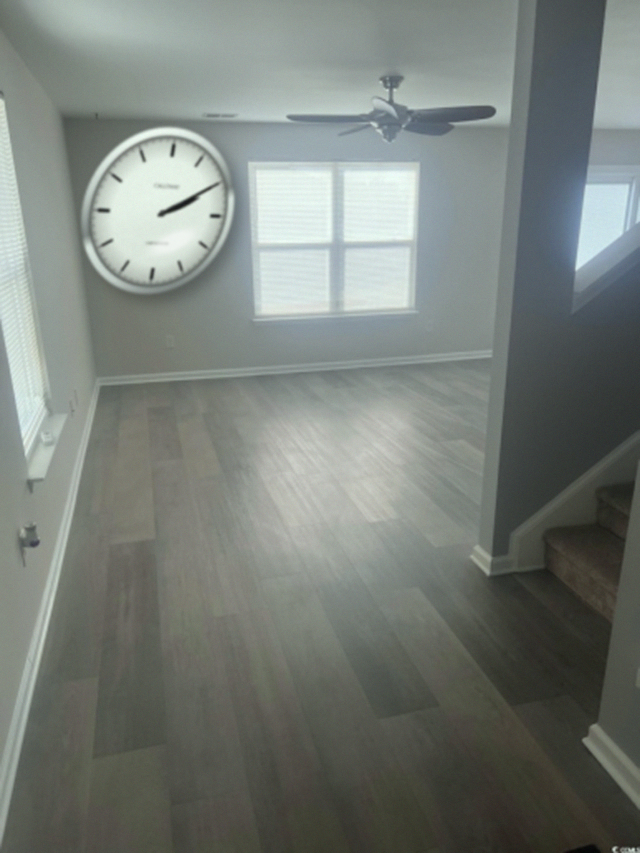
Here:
2 h 10 min
